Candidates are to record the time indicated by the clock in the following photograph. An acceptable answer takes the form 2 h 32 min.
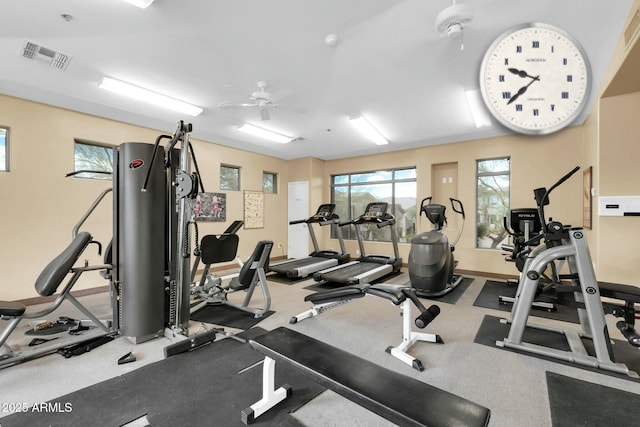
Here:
9 h 38 min
